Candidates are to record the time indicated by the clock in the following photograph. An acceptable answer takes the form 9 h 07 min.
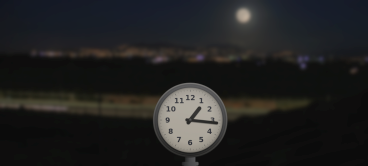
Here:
1 h 16 min
